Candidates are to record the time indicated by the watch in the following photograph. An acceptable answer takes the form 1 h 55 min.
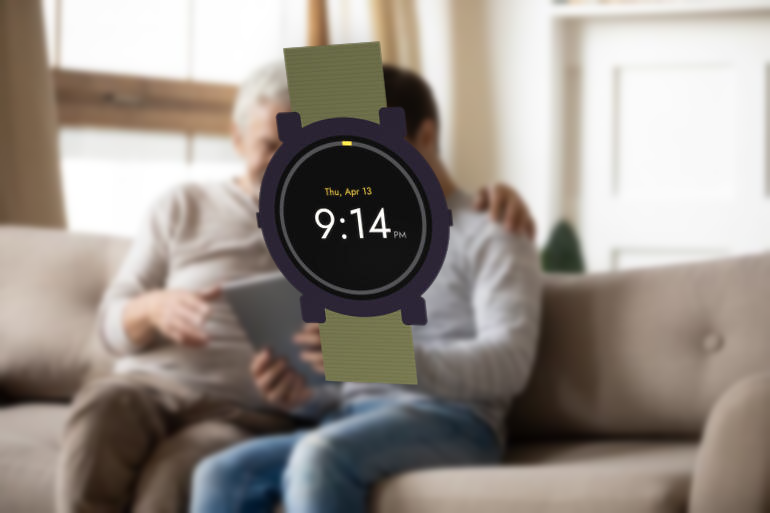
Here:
9 h 14 min
